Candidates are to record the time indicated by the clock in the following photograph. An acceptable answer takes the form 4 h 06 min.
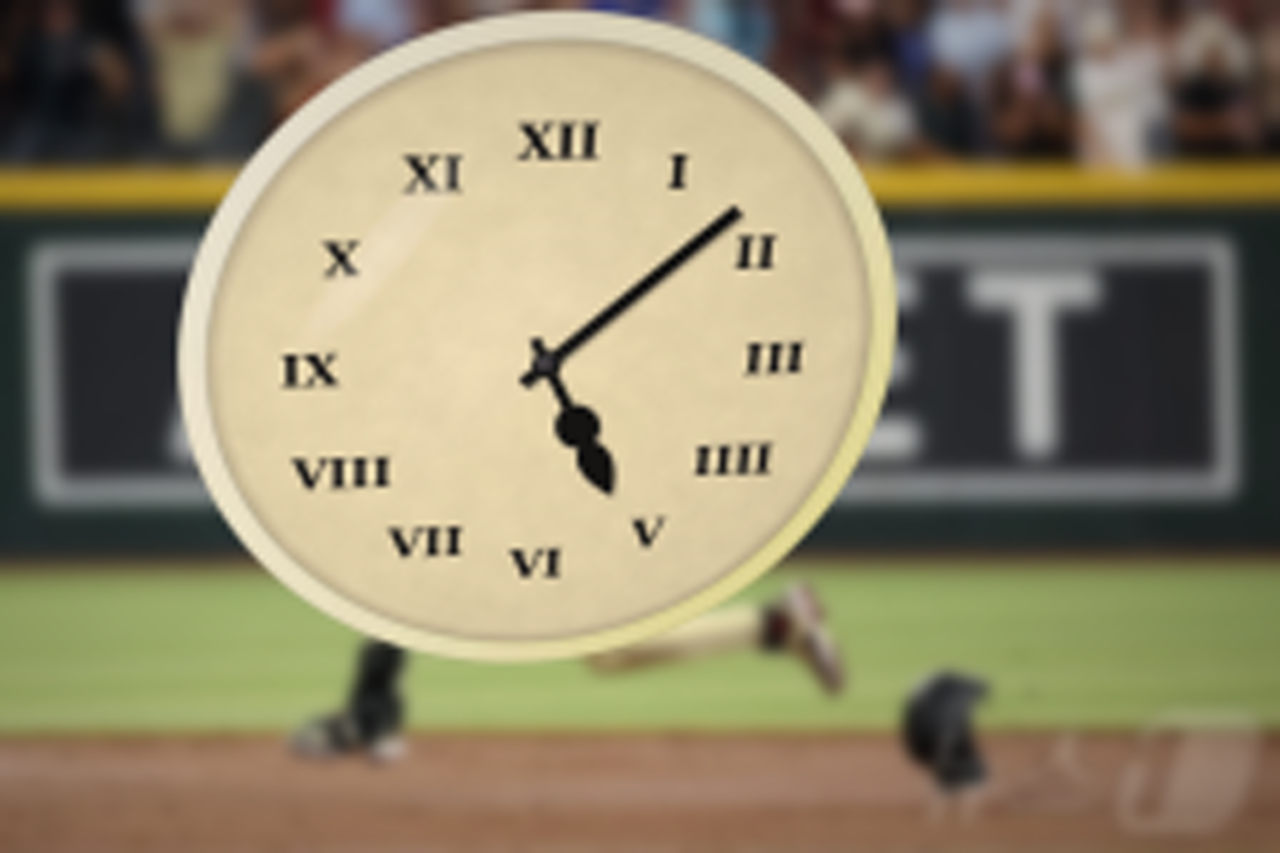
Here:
5 h 08 min
